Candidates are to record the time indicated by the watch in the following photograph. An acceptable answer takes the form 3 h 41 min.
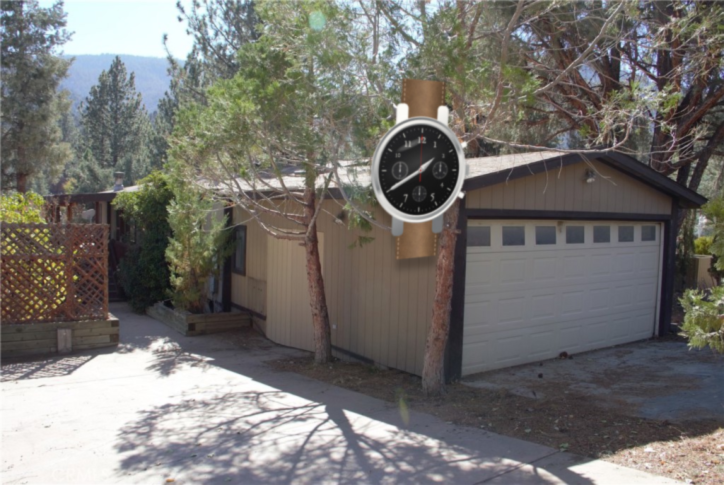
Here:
1 h 40 min
